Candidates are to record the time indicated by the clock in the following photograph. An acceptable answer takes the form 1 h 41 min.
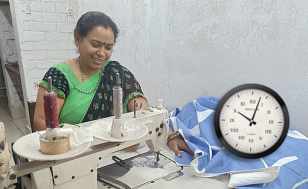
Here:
10 h 03 min
